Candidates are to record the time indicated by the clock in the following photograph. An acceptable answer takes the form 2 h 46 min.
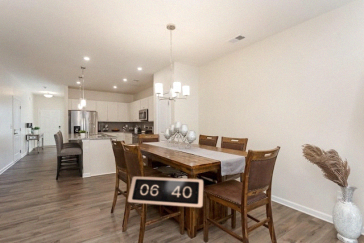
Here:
6 h 40 min
